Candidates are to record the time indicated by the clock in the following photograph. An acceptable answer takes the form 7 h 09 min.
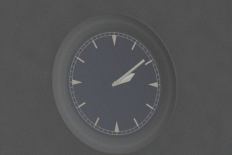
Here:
2 h 09 min
